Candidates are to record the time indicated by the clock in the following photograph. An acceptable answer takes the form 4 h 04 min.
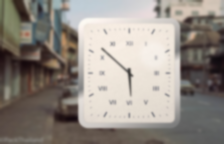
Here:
5 h 52 min
